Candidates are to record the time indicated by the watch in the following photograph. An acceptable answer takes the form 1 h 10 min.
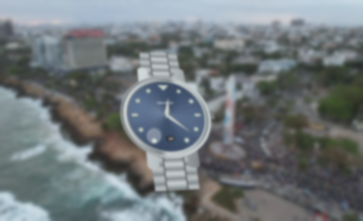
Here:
12 h 22 min
